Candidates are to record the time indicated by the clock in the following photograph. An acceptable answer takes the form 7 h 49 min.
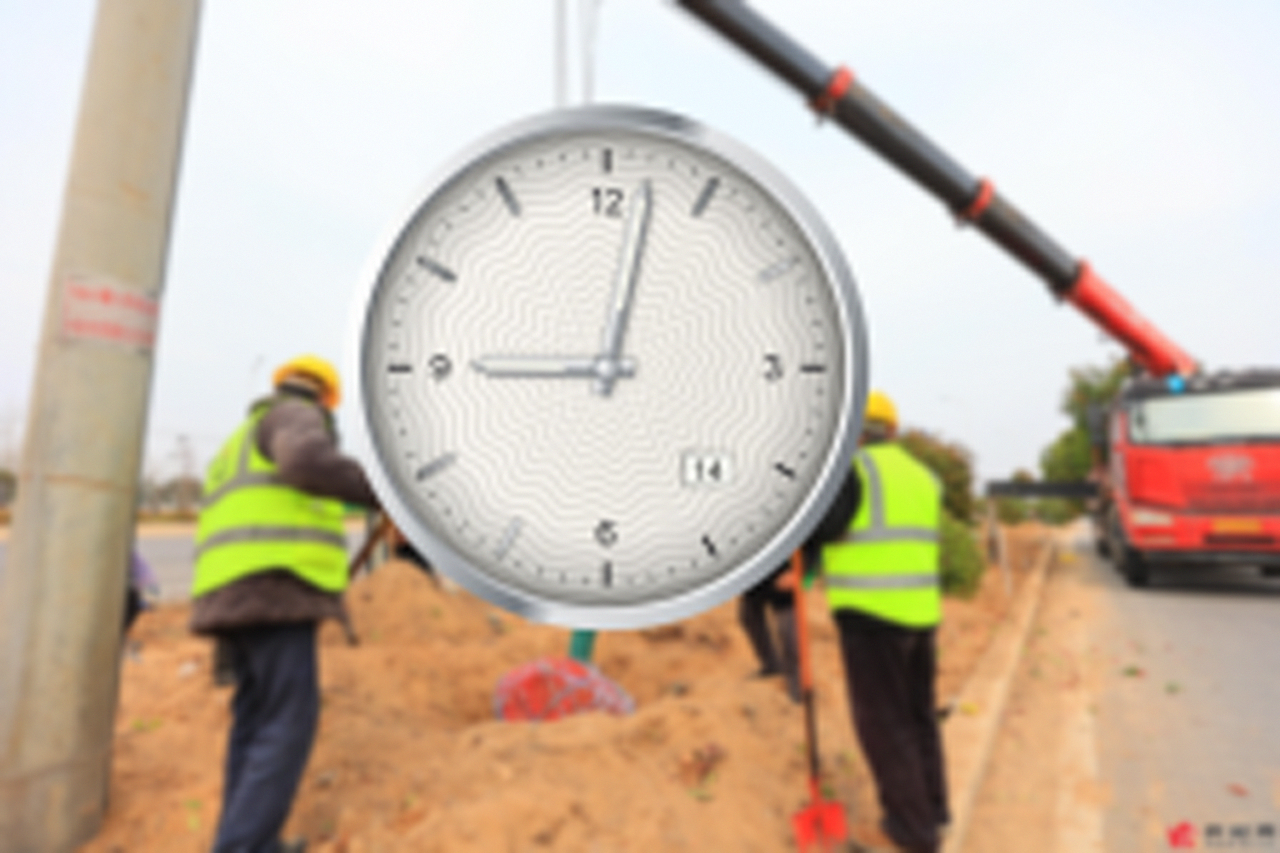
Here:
9 h 02 min
